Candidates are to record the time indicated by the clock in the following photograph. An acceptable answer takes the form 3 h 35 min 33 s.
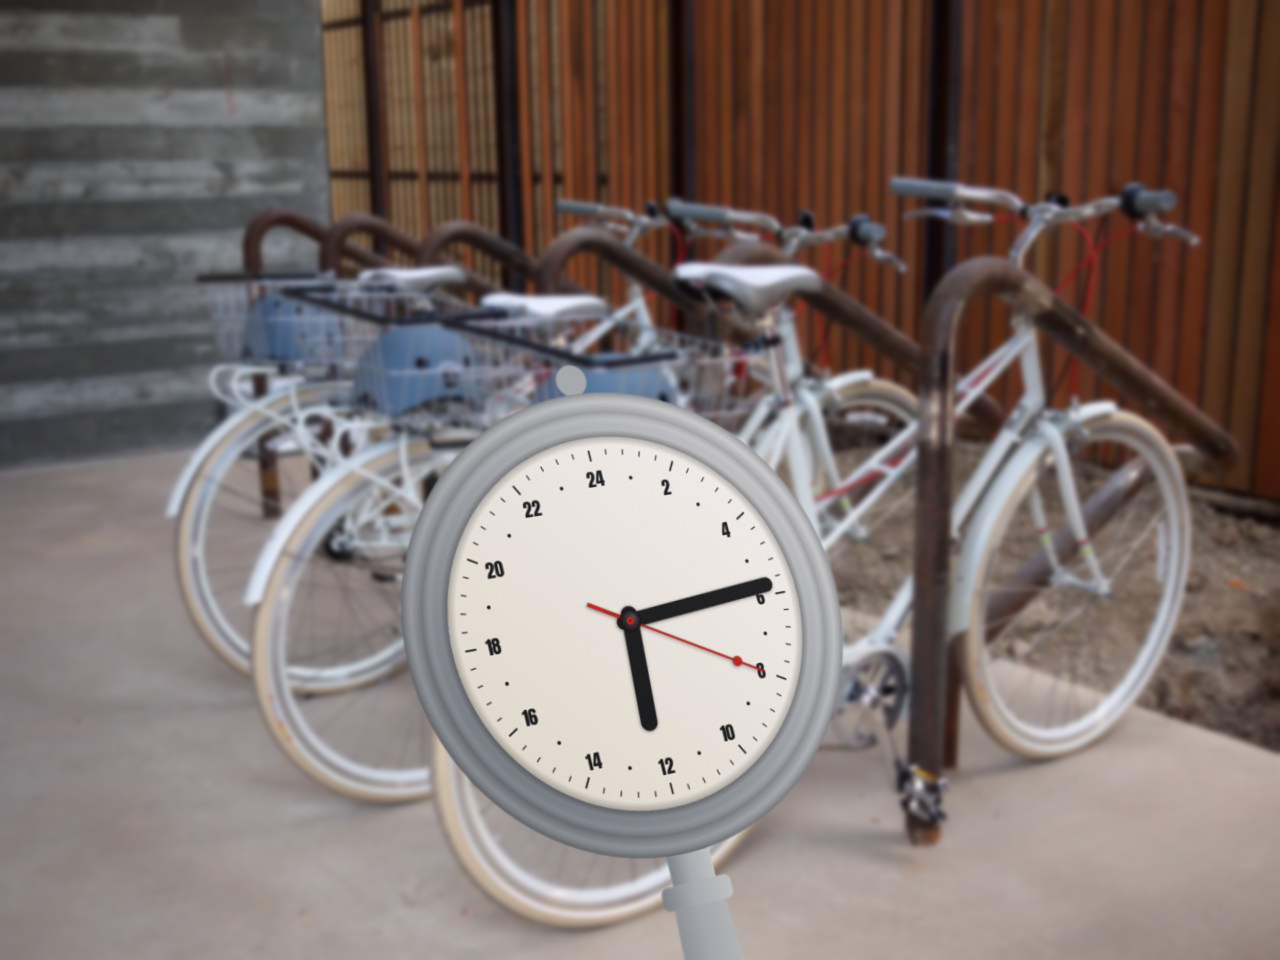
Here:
12 h 14 min 20 s
